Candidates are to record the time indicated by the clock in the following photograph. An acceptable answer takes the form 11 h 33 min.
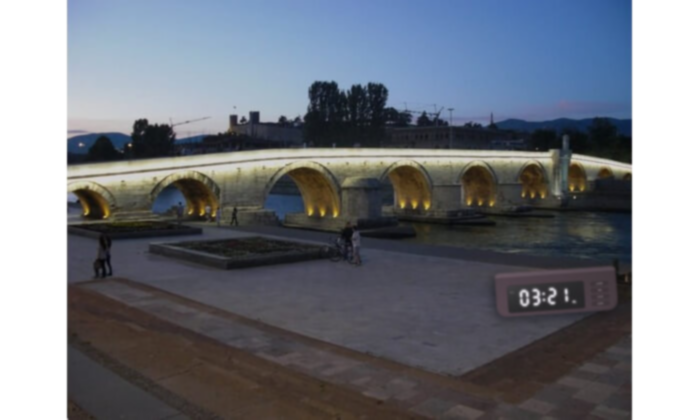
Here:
3 h 21 min
